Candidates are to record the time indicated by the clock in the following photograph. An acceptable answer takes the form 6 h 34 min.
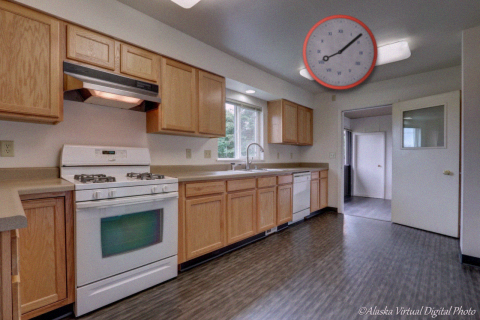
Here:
8 h 08 min
